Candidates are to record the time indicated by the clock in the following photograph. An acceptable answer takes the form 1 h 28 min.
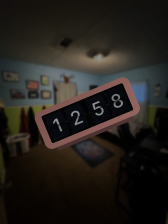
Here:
12 h 58 min
